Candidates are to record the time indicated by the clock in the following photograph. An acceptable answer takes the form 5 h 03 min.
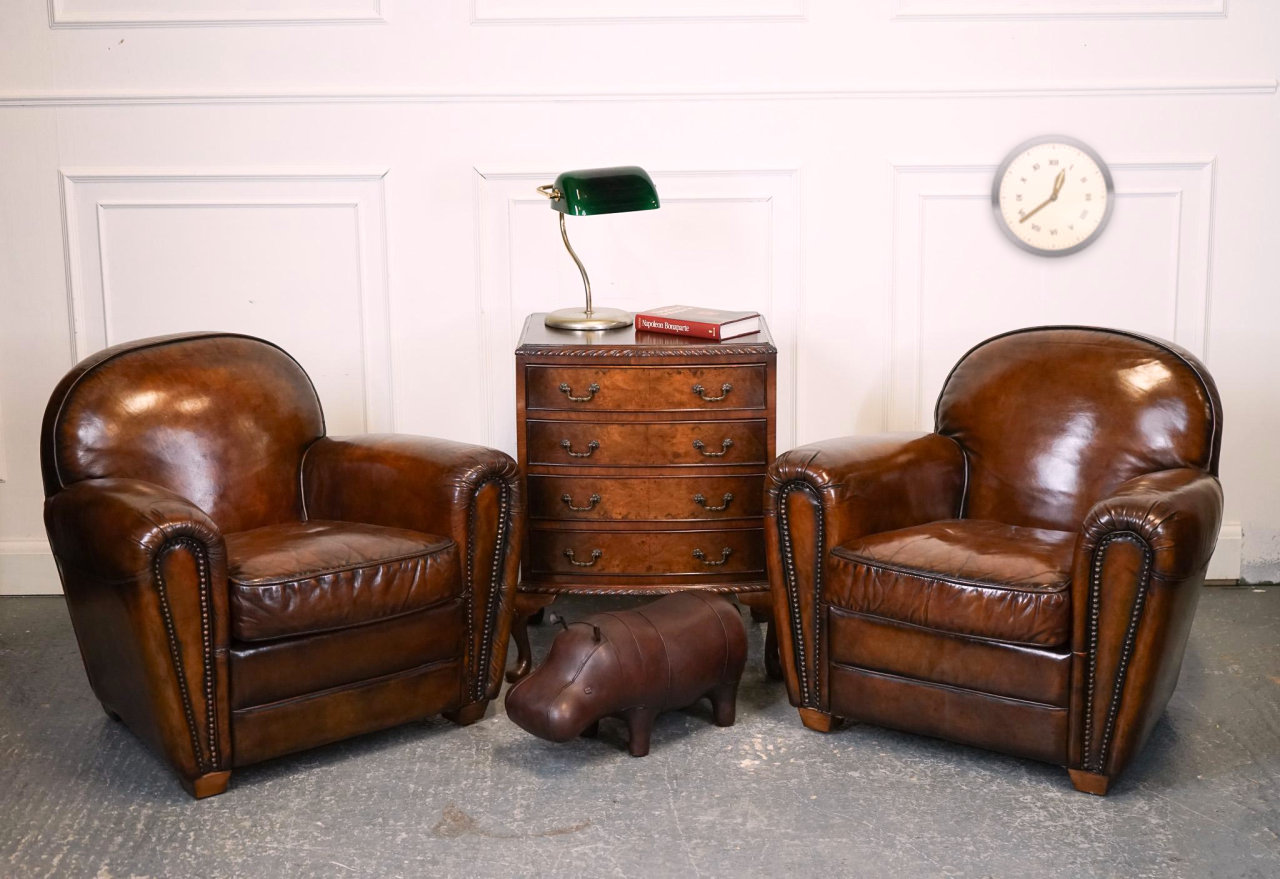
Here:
12 h 39 min
